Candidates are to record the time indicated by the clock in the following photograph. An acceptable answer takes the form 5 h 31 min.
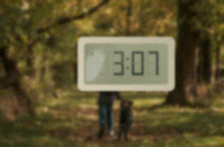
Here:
3 h 07 min
